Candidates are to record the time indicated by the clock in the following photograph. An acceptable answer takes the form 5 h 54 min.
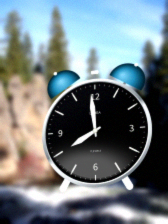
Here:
7 h 59 min
